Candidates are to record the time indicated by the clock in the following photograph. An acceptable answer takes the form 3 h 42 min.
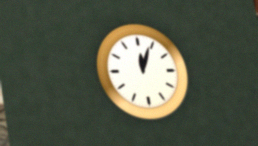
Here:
12 h 04 min
